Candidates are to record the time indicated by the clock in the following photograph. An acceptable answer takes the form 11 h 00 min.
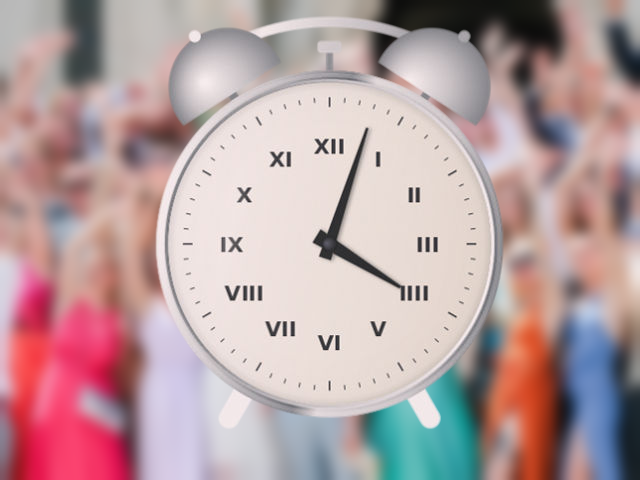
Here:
4 h 03 min
